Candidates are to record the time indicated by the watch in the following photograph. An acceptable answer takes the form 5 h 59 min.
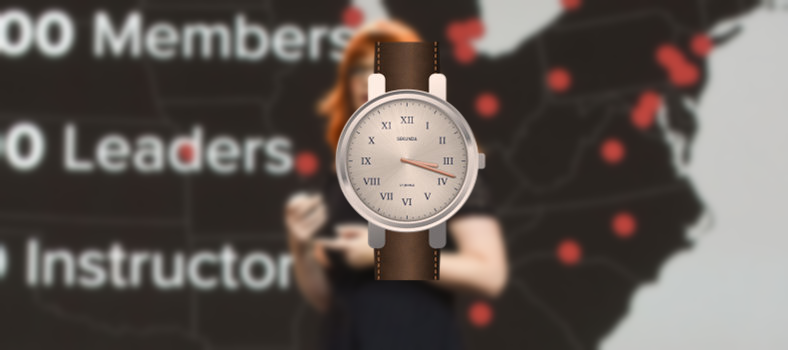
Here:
3 h 18 min
